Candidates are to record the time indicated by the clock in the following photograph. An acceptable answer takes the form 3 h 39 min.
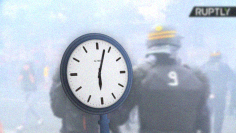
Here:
6 h 03 min
